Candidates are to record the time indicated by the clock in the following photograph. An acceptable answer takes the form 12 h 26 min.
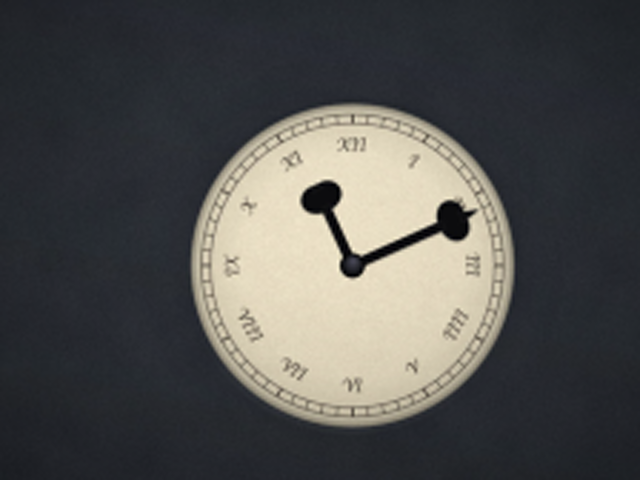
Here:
11 h 11 min
